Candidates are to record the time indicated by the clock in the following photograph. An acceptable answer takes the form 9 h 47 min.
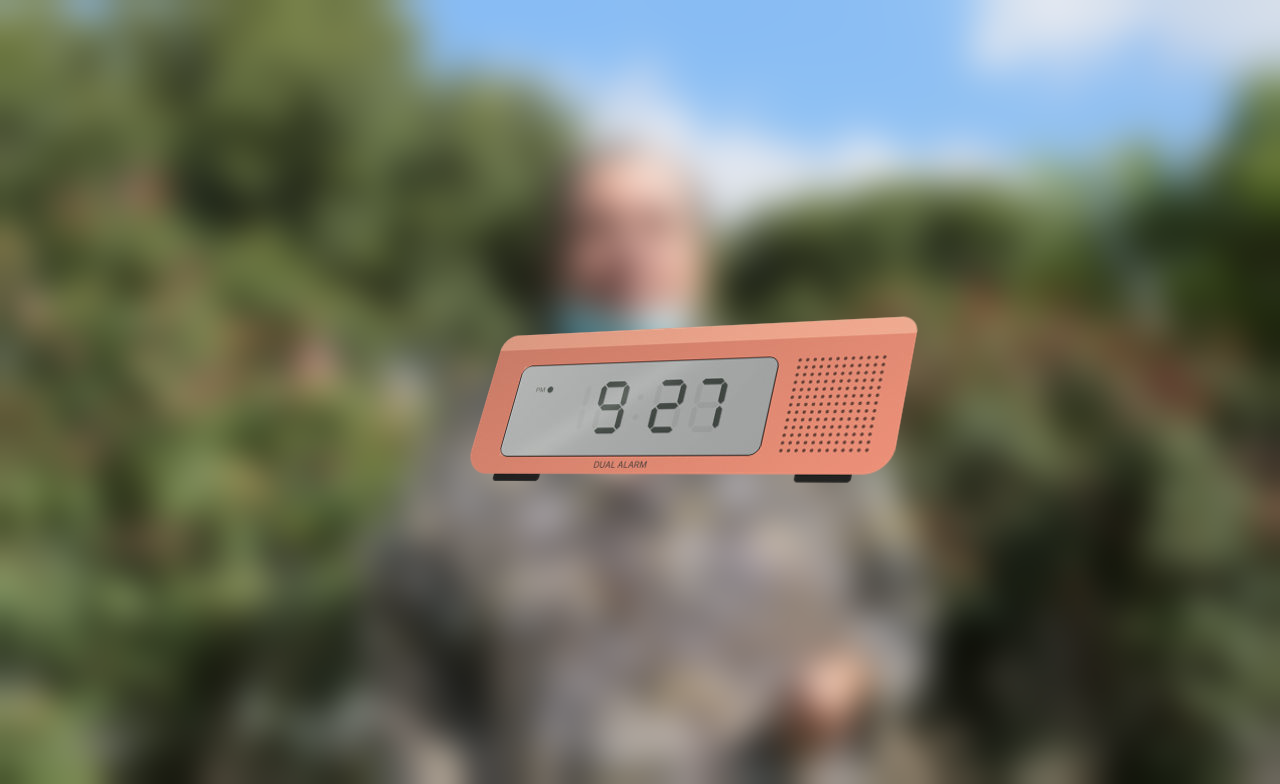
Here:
9 h 27 min
